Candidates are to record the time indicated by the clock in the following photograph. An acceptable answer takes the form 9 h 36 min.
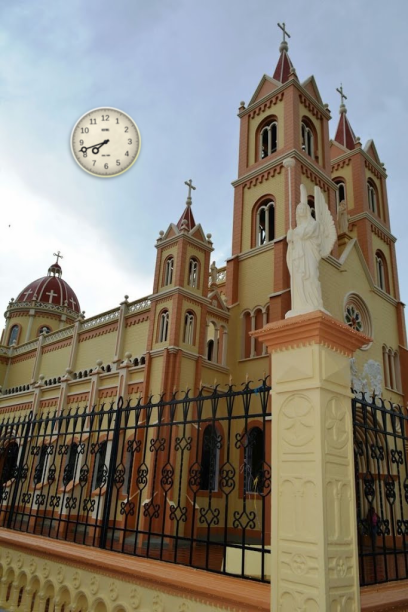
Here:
7 h 42 min
